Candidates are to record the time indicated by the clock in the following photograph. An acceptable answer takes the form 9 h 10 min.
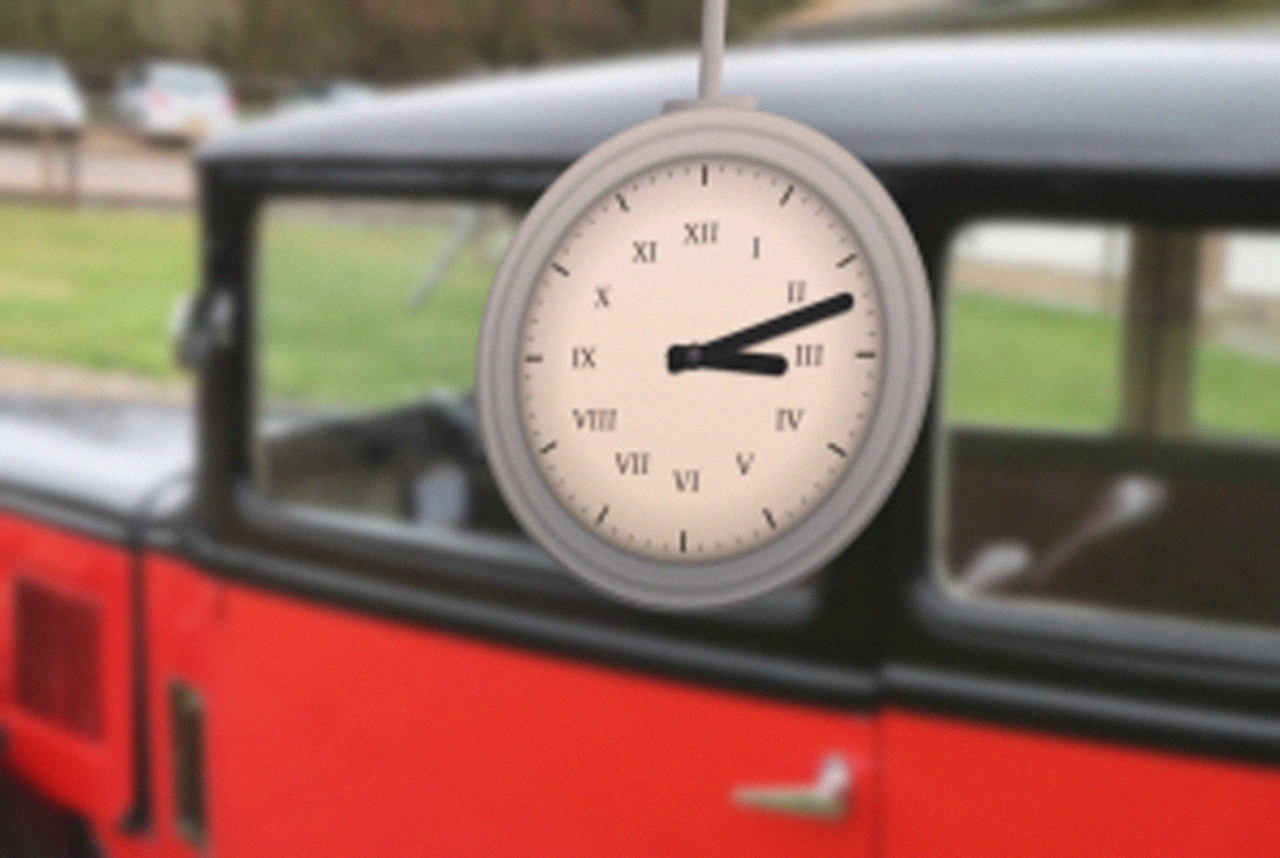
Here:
3 h 12 min
